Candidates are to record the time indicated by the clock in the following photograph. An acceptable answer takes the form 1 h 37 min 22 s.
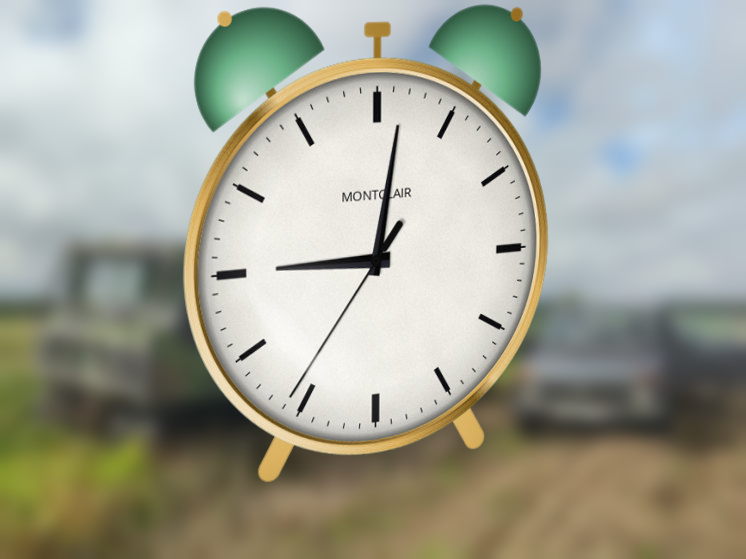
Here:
9 h 01 min 36 s
